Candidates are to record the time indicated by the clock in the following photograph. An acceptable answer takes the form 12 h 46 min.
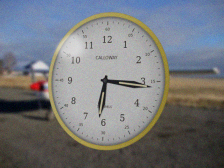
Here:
6 h 16 min
